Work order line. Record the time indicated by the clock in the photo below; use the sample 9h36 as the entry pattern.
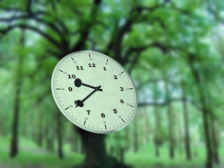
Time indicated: 9h39
